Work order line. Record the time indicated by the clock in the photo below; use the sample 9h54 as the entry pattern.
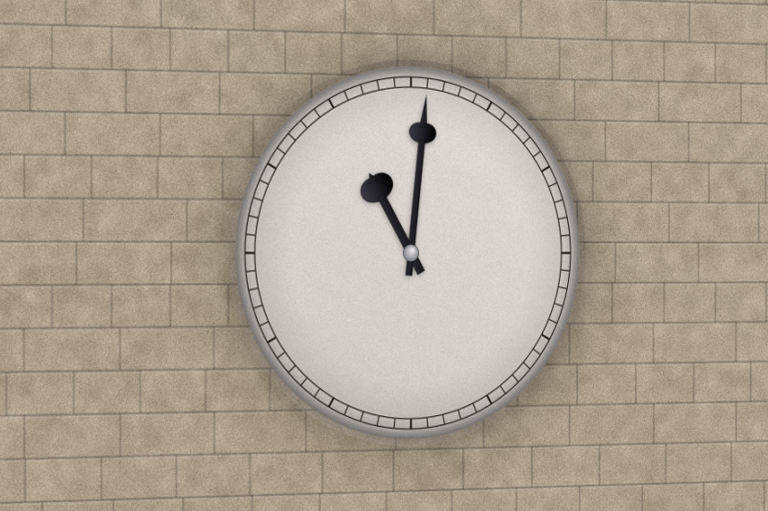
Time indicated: 11h01
